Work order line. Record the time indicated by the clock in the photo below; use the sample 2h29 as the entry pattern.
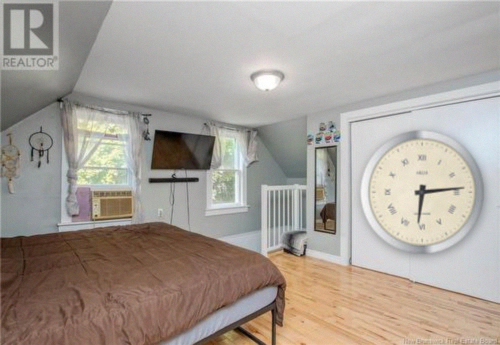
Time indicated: 6h14
